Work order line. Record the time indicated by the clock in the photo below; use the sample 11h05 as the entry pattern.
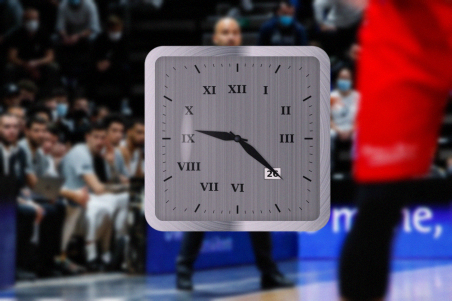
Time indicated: 9h22
